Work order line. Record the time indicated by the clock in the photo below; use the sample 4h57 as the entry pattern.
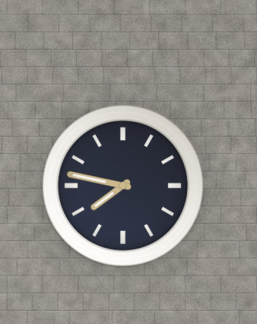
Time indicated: 7h47
